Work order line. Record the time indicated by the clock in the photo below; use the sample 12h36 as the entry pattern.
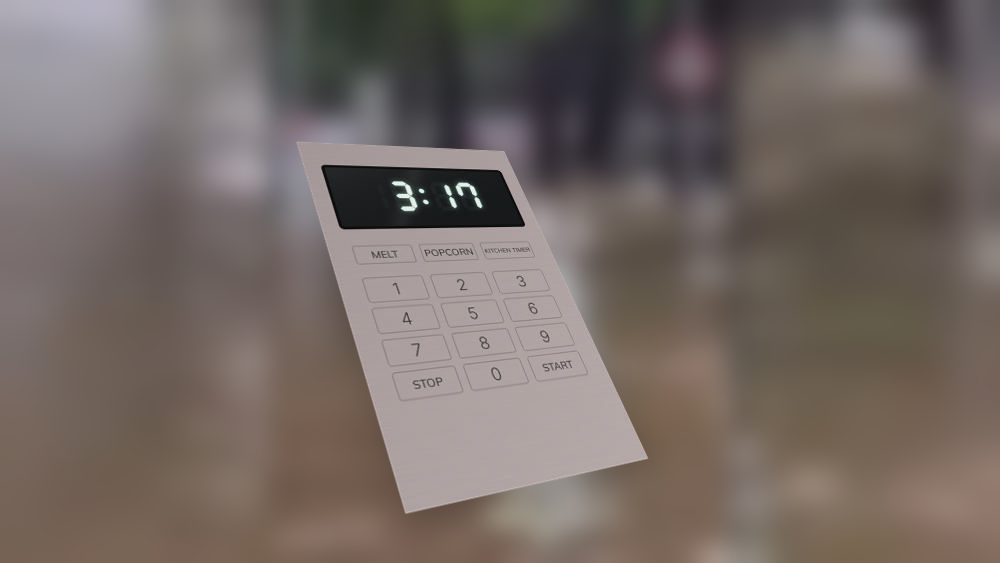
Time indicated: 3h17
